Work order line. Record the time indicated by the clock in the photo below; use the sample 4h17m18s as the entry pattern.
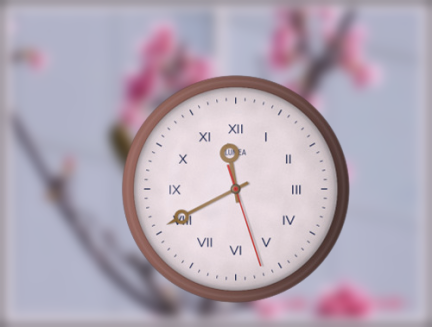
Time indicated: 11h40m27s
